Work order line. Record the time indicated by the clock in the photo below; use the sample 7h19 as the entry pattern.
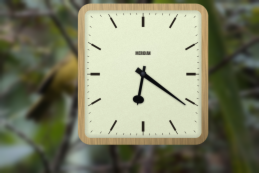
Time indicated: 6h21
